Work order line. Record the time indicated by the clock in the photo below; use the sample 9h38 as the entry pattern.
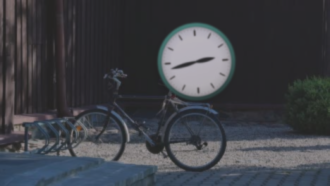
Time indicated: 2h43
